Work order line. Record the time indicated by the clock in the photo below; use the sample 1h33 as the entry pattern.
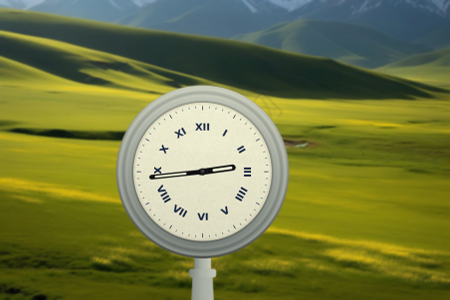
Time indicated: 2h44
